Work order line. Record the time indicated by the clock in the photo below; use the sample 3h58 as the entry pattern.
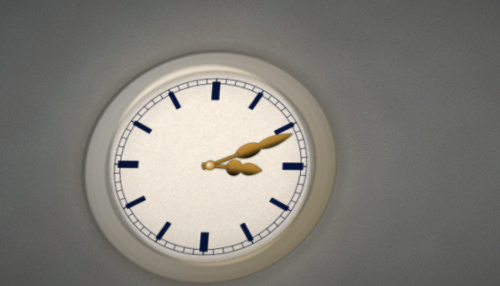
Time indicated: 3h11
